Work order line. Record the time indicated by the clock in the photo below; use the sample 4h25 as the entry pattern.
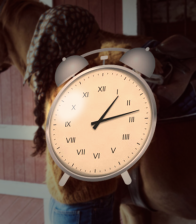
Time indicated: 1h13
